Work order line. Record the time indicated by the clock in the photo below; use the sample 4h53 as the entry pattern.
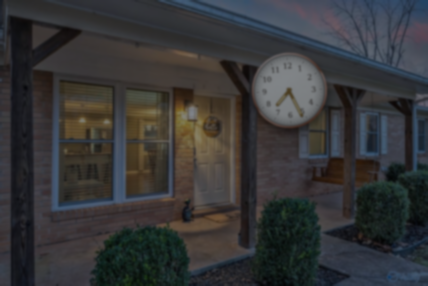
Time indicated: 7h26
